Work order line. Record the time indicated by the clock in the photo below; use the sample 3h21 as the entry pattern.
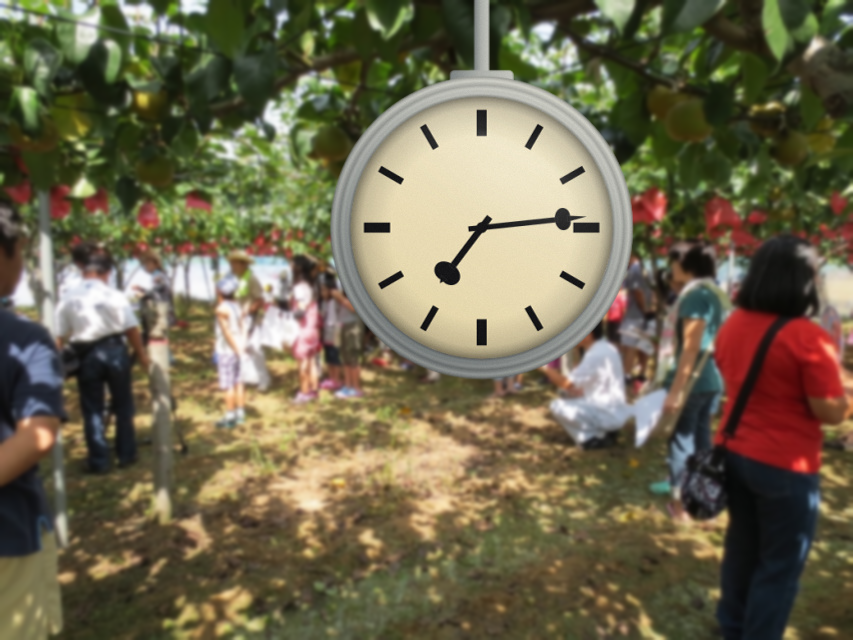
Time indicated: 7h14
